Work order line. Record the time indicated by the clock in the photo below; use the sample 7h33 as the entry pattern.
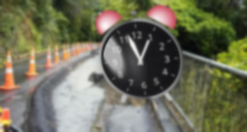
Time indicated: 12h57
